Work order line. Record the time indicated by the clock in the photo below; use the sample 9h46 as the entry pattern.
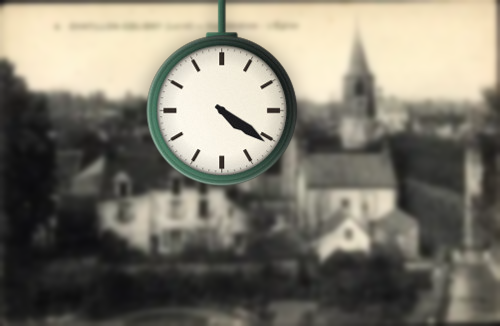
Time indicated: 4h21
